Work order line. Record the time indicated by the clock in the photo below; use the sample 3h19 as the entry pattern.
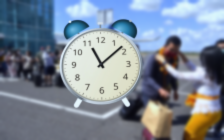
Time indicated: 11h08
